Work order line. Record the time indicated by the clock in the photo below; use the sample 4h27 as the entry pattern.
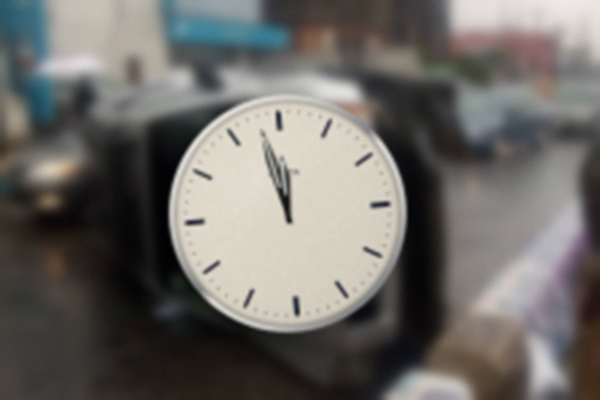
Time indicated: 11h58
